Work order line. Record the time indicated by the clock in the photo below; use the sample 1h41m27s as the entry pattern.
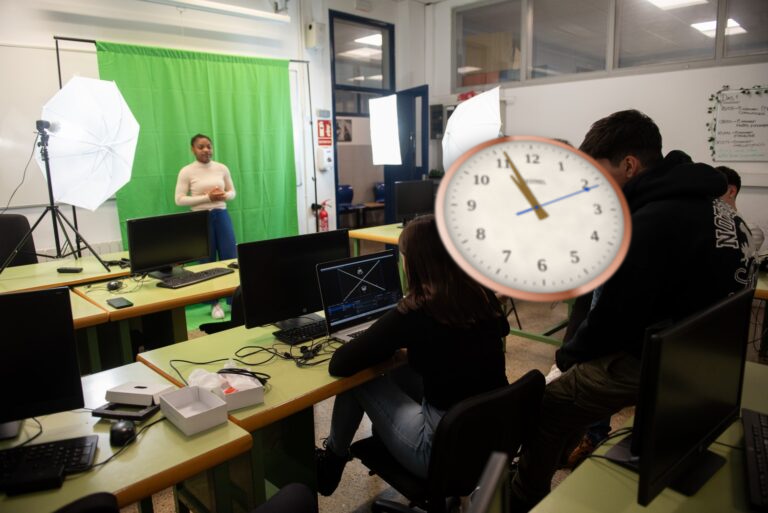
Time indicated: 10h56m11s
